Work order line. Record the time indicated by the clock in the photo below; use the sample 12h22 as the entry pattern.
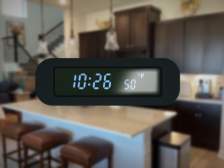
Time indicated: 10h26
